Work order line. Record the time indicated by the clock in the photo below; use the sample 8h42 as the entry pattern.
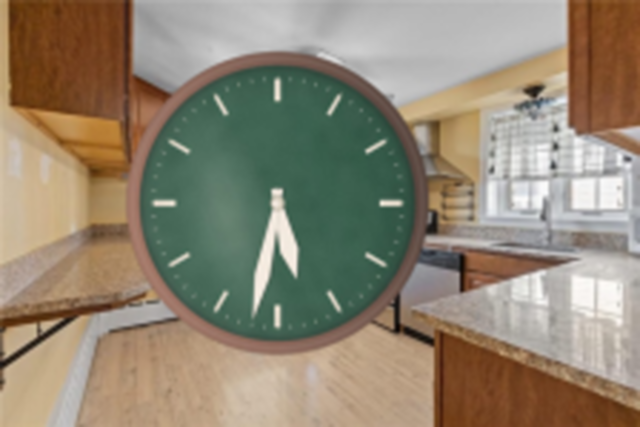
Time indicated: 5h32
